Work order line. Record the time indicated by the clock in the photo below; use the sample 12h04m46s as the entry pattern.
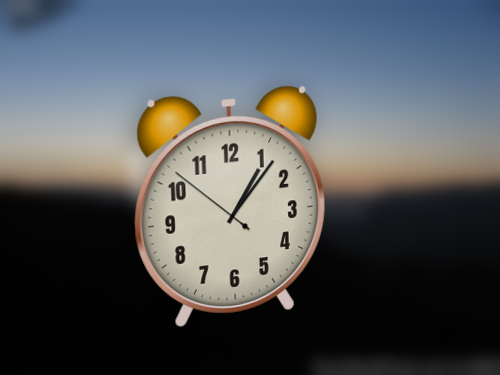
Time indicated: 1h06m52s
